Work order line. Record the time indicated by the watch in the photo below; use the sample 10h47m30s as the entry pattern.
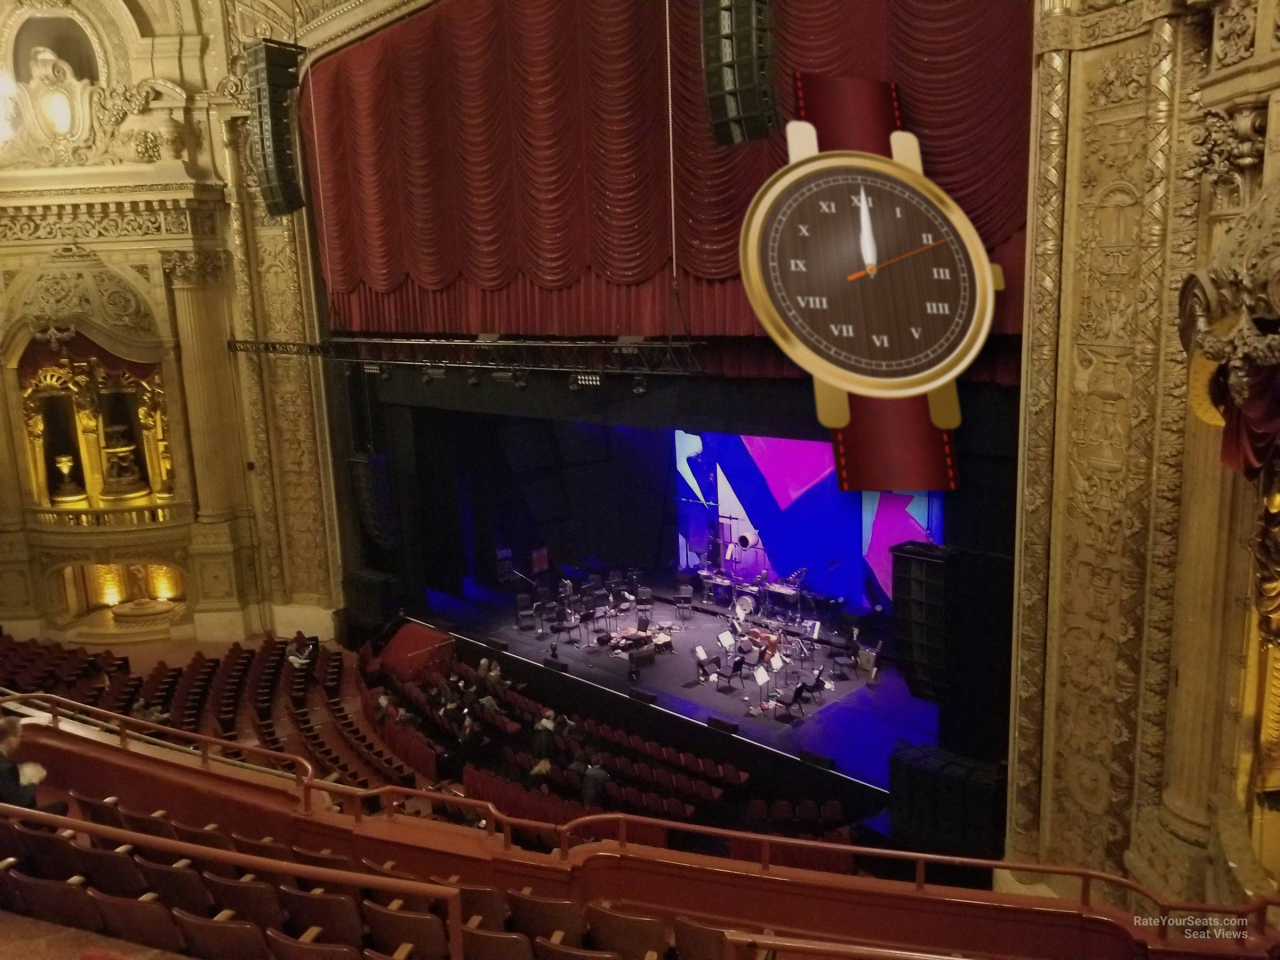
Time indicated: 12h00m11s
